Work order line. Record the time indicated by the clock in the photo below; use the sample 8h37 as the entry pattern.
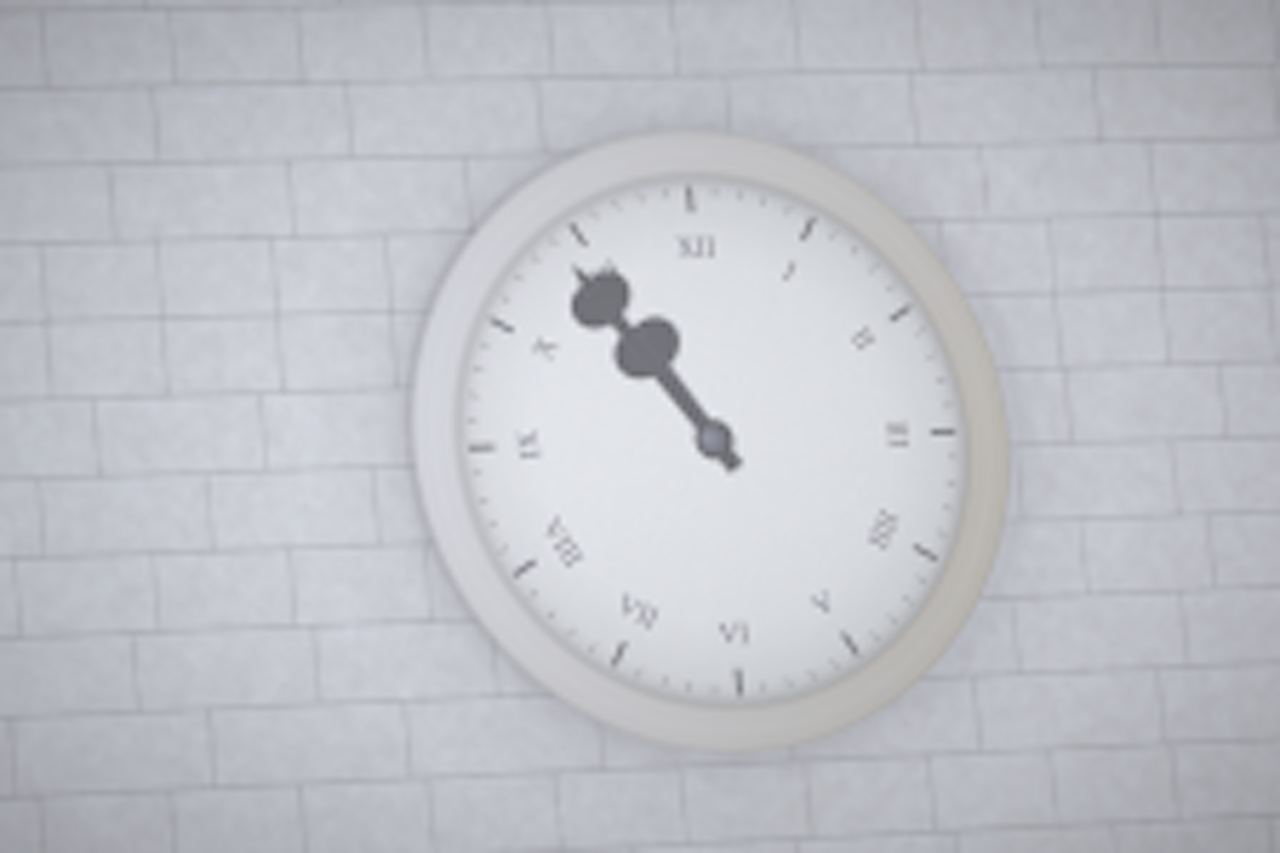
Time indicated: 10h54
